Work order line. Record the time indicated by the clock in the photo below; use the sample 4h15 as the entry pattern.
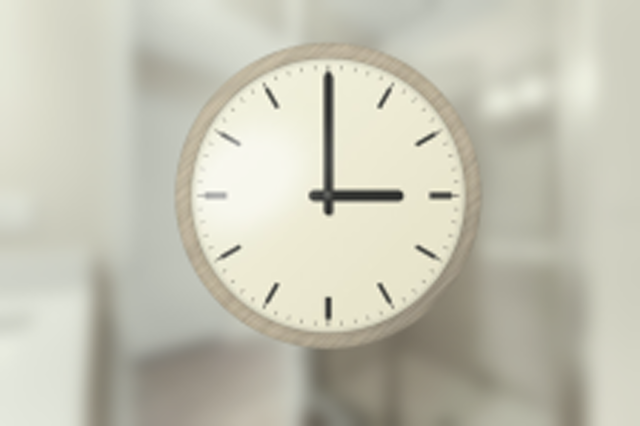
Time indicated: 3h00
